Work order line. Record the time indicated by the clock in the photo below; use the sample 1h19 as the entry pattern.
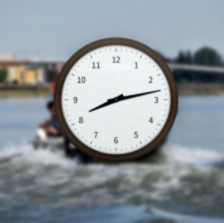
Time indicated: 8h13
